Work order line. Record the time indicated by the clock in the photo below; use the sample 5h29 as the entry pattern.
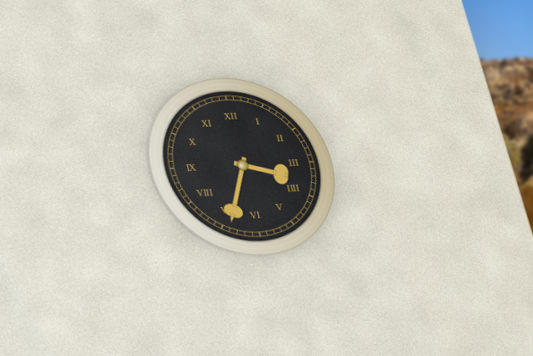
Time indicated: 3h34
